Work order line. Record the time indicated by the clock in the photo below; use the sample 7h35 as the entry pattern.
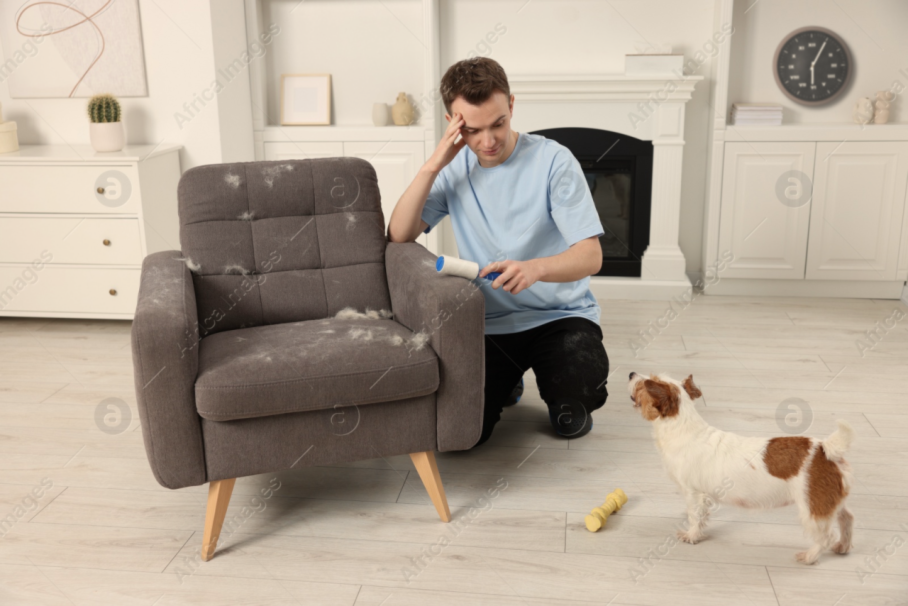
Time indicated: 6h05
